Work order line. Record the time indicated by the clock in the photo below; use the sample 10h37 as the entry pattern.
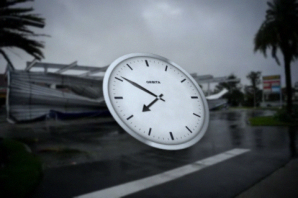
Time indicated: 7h51
